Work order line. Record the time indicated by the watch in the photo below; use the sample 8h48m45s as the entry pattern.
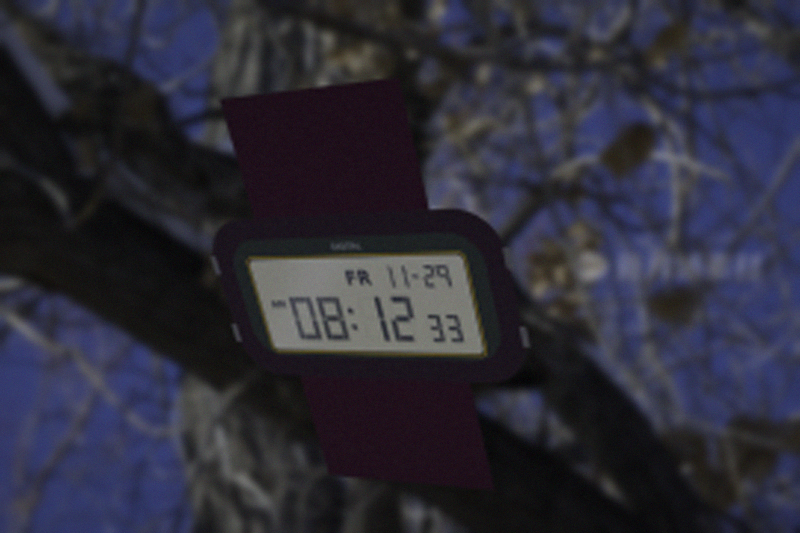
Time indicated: 8h12m33s
